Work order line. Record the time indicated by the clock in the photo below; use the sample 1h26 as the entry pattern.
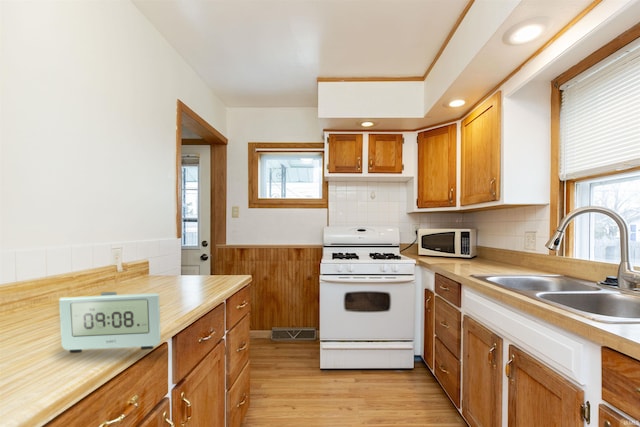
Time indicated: 9h08
